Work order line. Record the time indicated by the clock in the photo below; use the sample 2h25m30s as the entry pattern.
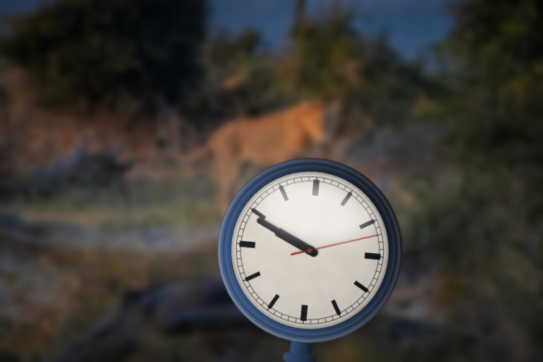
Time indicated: 9h49m12s
